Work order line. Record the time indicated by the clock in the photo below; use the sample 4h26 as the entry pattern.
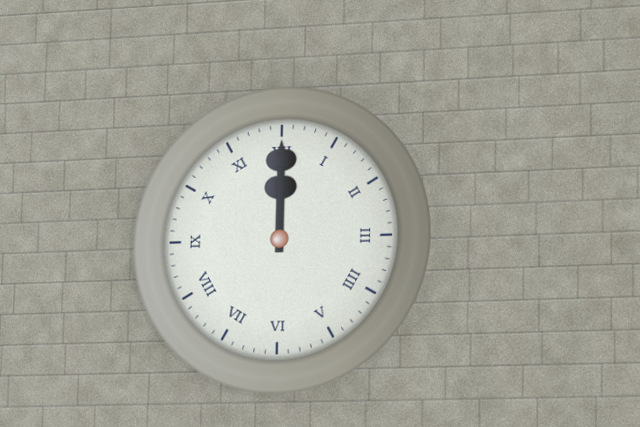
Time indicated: 12h00
